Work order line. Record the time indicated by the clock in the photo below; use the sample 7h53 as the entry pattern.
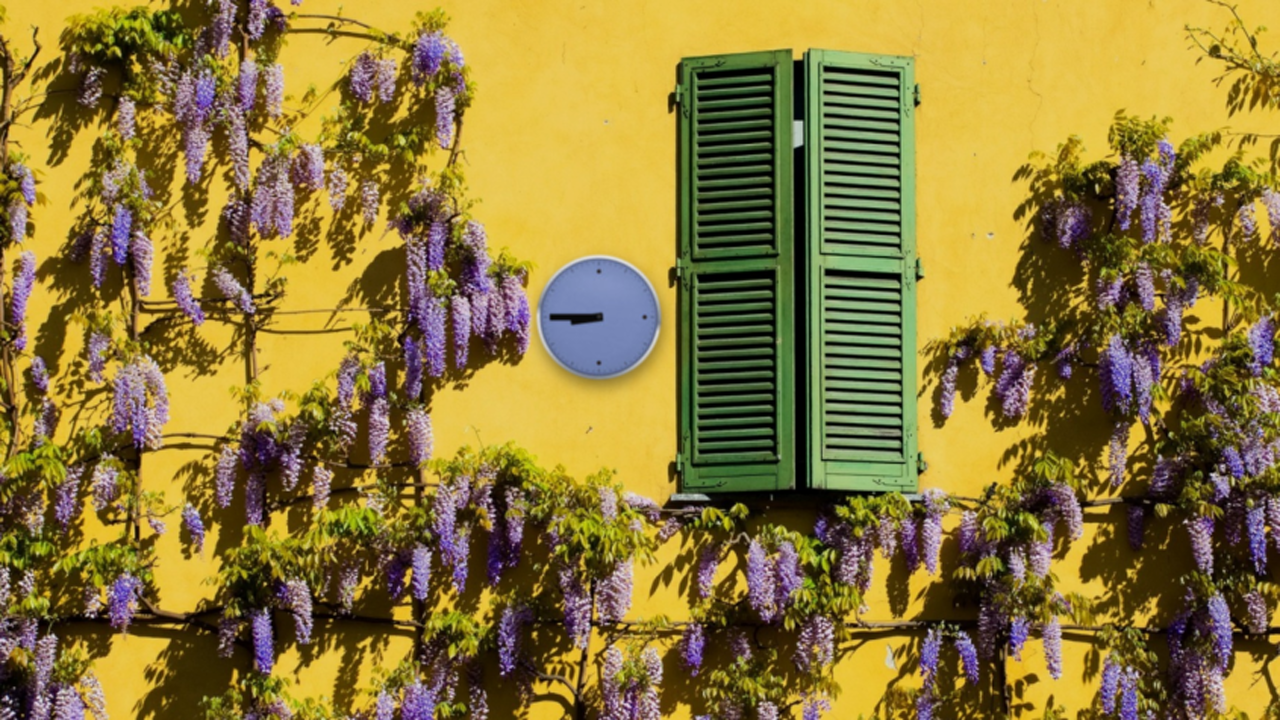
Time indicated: 8h45
